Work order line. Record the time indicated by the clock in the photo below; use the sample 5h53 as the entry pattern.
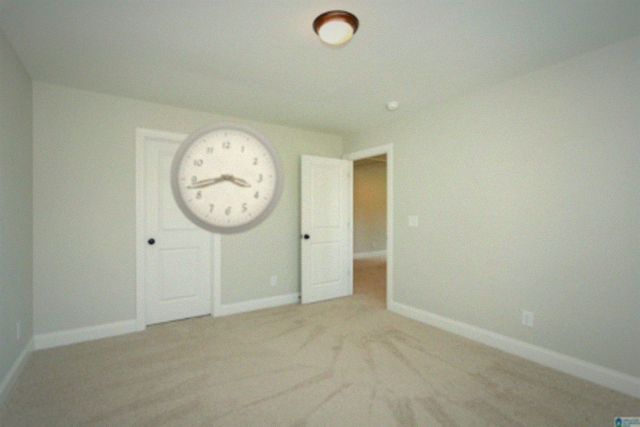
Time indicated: 3h43
